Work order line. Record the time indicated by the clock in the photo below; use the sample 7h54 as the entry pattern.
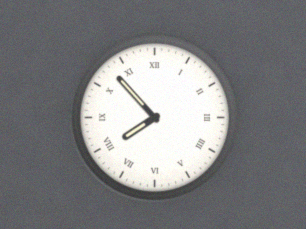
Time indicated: 7h53
